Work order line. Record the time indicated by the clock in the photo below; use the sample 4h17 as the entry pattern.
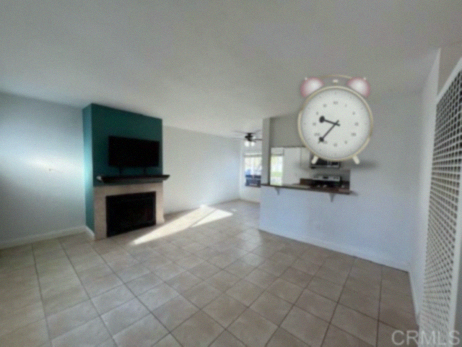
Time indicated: 9h37
